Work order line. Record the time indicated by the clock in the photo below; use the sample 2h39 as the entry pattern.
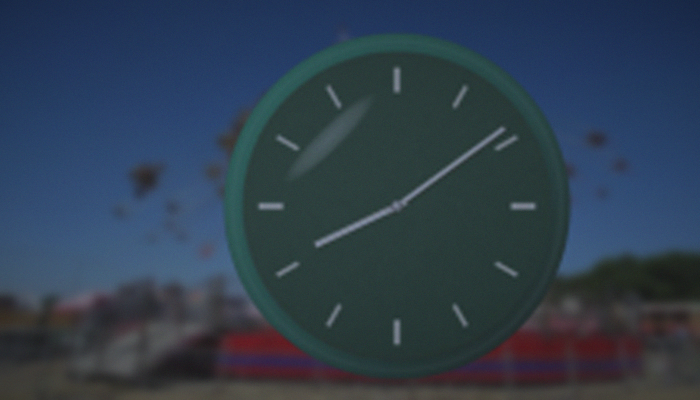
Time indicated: 8h09
